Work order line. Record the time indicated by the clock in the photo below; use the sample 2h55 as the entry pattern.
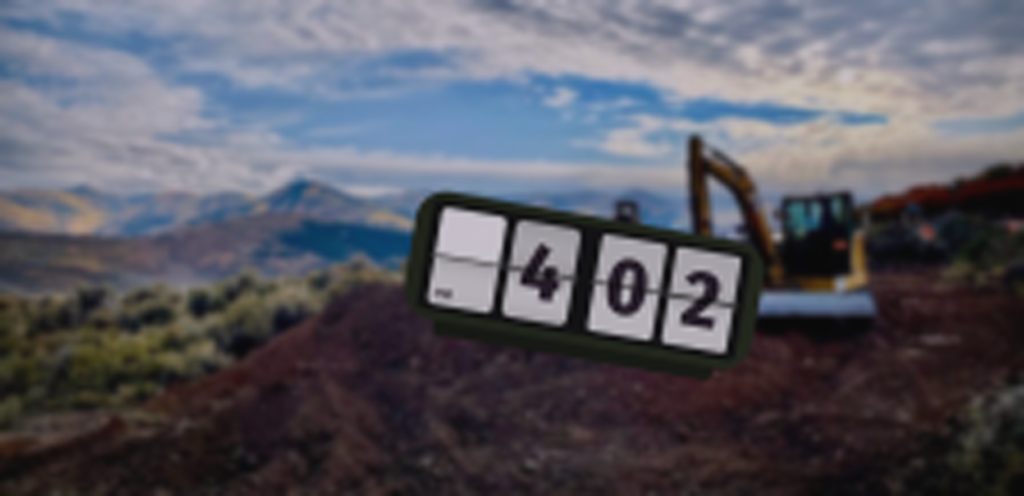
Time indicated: 4h02
